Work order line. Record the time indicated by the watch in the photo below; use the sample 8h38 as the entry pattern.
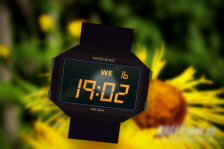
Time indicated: 19h02
